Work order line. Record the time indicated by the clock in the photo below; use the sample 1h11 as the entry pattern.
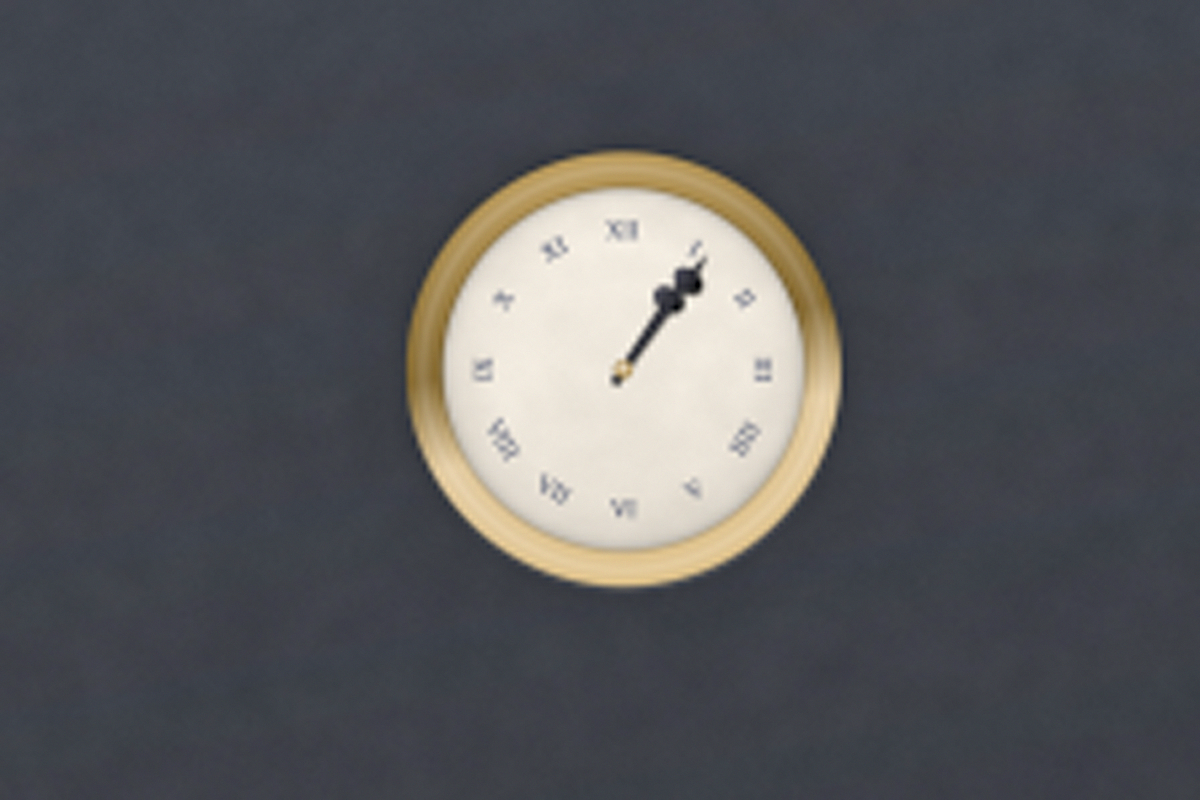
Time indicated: 1h06
